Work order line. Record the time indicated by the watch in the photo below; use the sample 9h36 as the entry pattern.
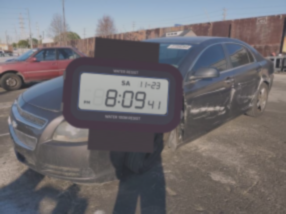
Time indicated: 8h09
